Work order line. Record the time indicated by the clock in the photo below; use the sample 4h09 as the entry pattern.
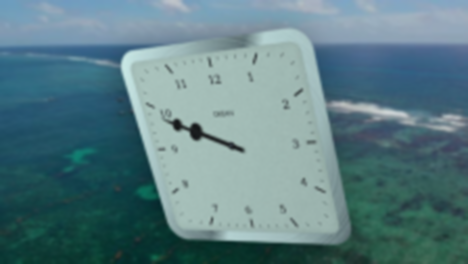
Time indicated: 9h49
